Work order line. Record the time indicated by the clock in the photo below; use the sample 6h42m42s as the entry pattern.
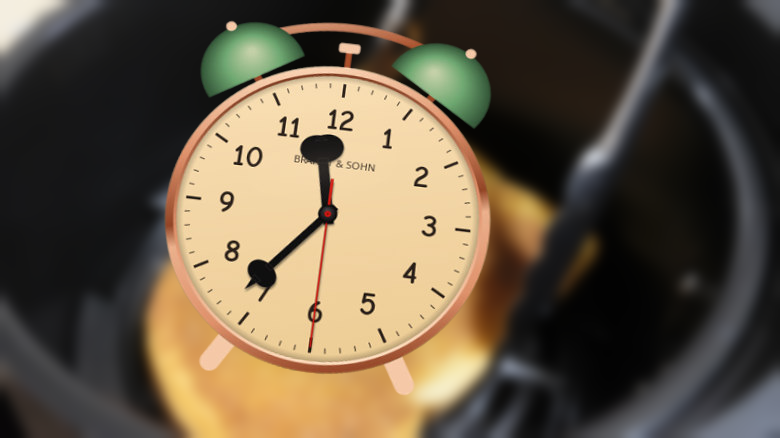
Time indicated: 11h36m30s
